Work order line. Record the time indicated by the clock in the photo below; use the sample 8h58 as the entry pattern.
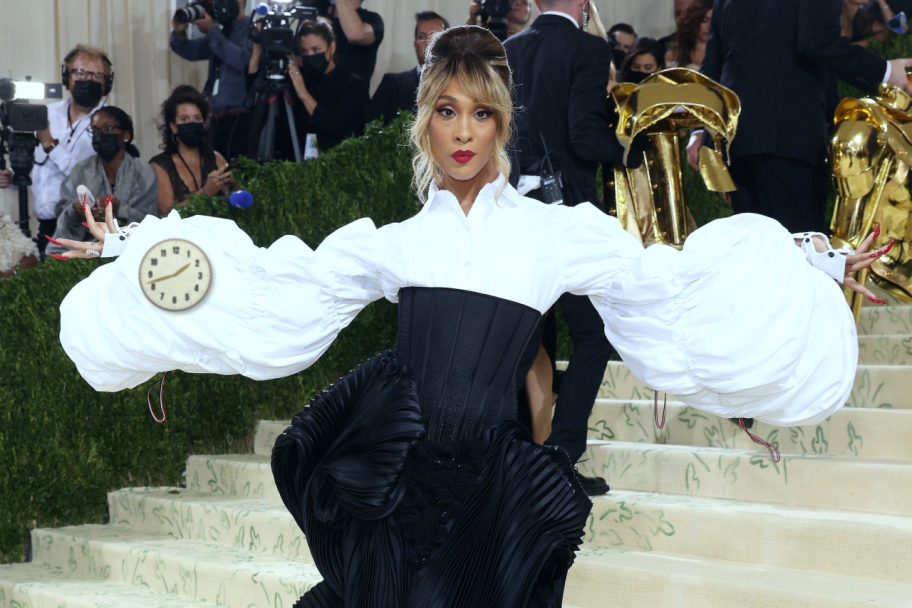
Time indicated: 1h42
